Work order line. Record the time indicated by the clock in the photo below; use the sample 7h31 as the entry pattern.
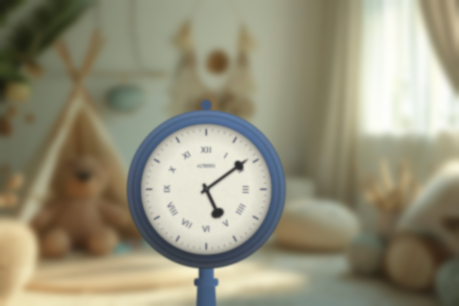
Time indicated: 5h09
